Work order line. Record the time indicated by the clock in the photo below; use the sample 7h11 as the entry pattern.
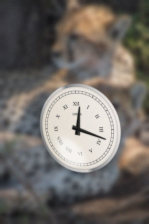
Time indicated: 12h18
